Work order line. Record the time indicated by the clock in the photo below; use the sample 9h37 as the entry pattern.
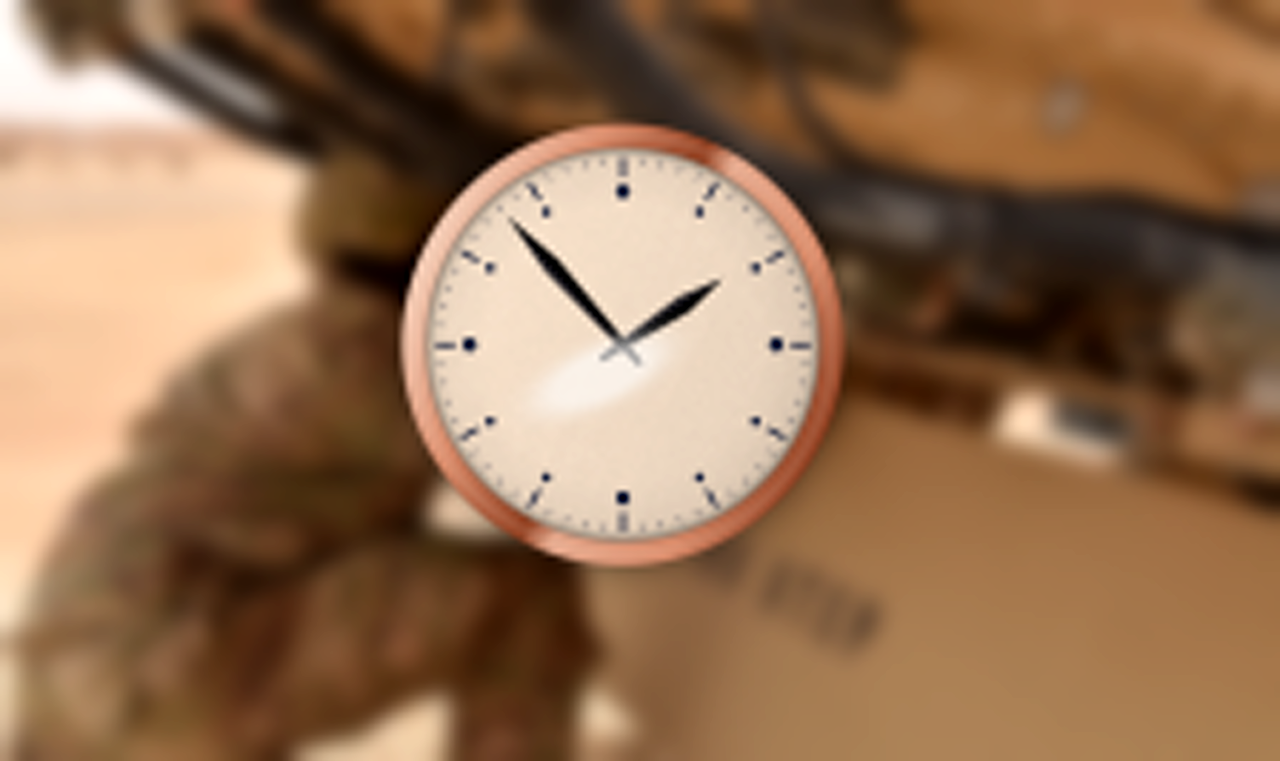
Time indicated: 1h53
